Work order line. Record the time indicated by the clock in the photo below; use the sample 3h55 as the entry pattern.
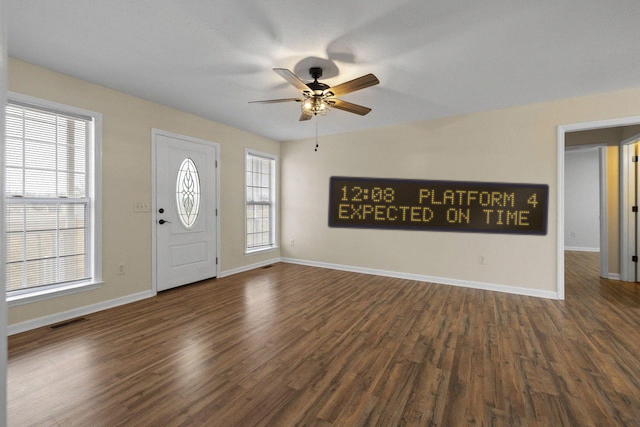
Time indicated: 12h08
